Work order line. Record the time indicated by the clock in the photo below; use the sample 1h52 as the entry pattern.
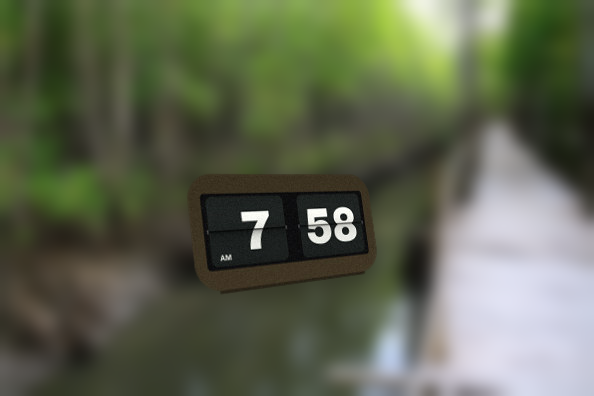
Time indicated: 7h58
